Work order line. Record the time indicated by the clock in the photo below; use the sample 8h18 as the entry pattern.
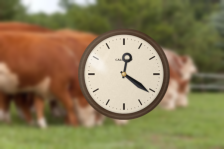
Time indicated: 12h21
